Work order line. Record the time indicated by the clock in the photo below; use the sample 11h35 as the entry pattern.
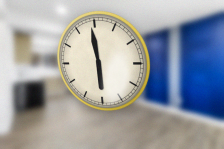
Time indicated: 5h59
